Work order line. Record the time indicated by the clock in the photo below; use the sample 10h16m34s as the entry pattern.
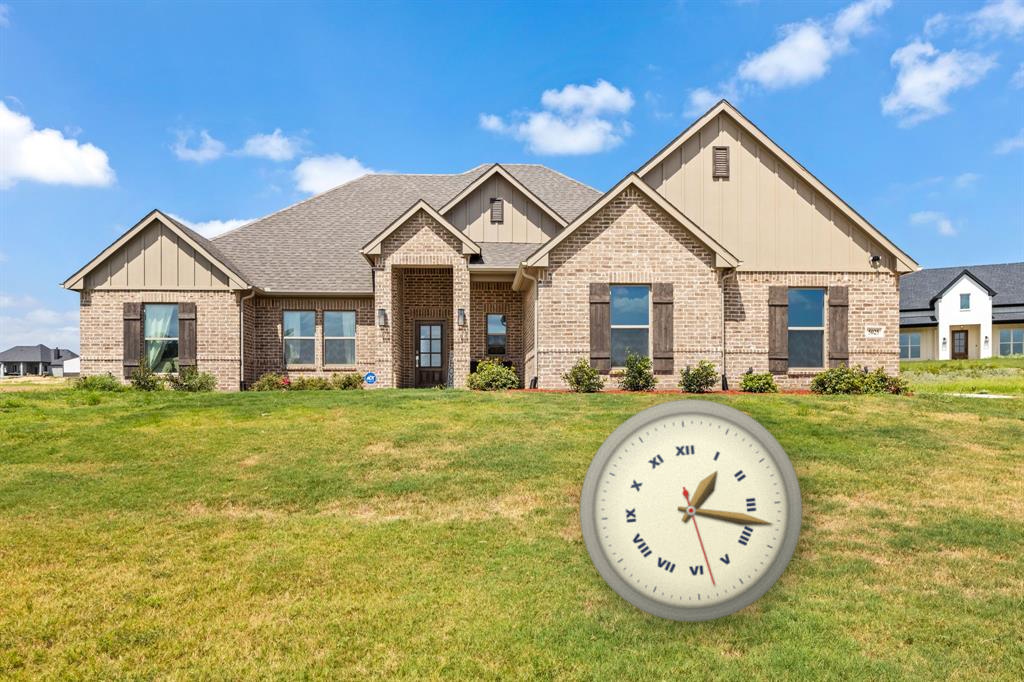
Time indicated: 1h17m28s
